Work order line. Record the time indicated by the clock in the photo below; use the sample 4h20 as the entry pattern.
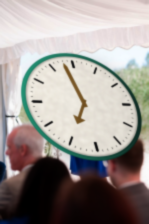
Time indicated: 6h58
